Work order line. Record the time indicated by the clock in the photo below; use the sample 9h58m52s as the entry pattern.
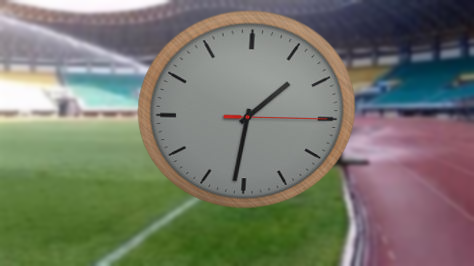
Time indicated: 1h31m15s
